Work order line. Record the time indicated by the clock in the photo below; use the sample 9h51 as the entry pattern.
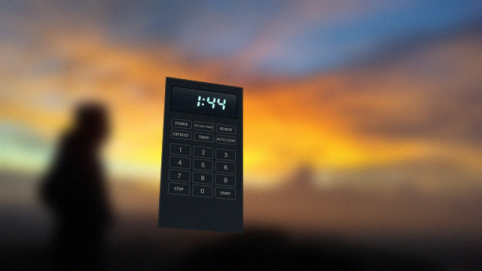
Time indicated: 1h44
